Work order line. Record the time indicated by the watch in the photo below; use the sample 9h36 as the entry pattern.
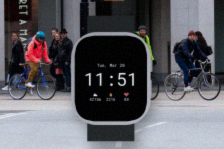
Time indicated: 11h51
